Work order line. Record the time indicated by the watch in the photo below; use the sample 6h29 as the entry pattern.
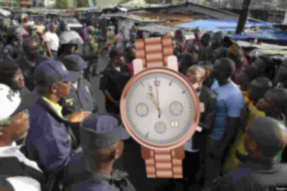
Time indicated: 10h57
